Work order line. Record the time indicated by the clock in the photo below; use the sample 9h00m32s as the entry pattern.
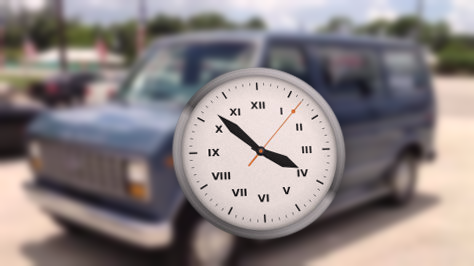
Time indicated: 3h52m07s
